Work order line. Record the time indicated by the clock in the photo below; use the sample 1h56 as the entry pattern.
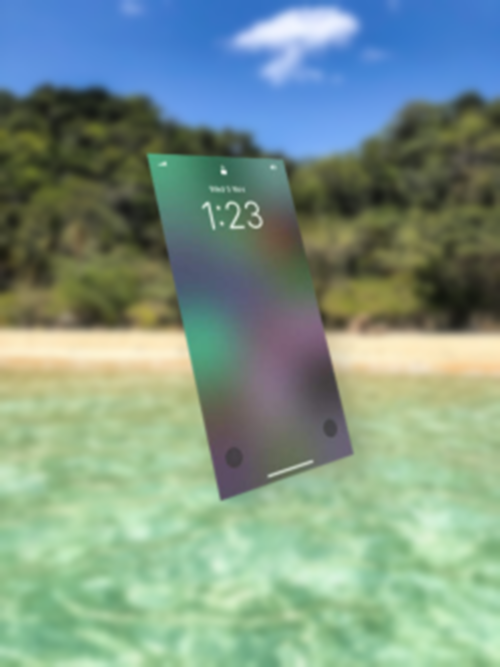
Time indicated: 1h23
